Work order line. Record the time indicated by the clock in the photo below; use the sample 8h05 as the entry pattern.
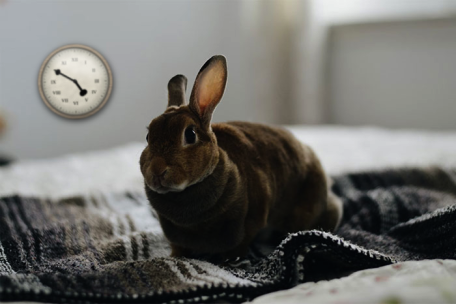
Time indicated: 4h50
